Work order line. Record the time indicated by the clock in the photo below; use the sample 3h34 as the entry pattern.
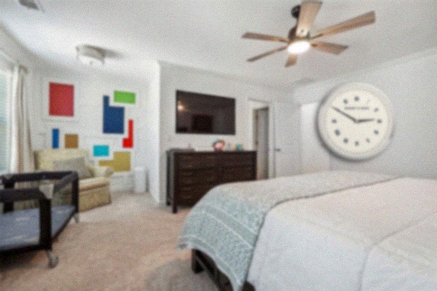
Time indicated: 2h50
